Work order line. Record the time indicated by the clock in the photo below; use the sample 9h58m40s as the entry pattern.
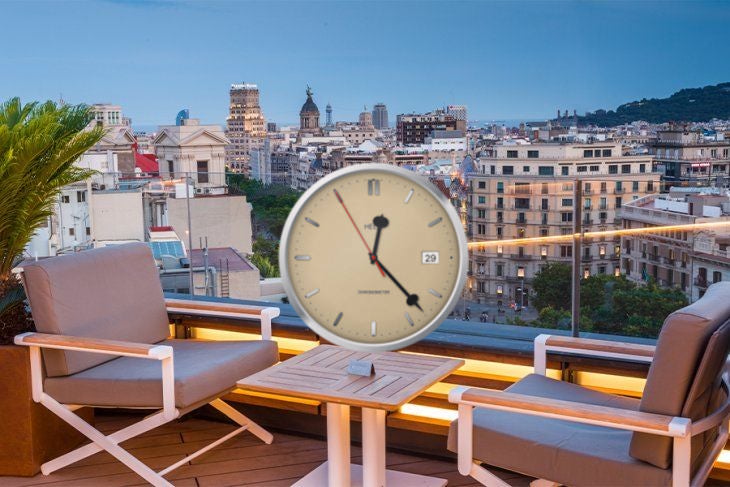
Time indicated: 12h22m55s
